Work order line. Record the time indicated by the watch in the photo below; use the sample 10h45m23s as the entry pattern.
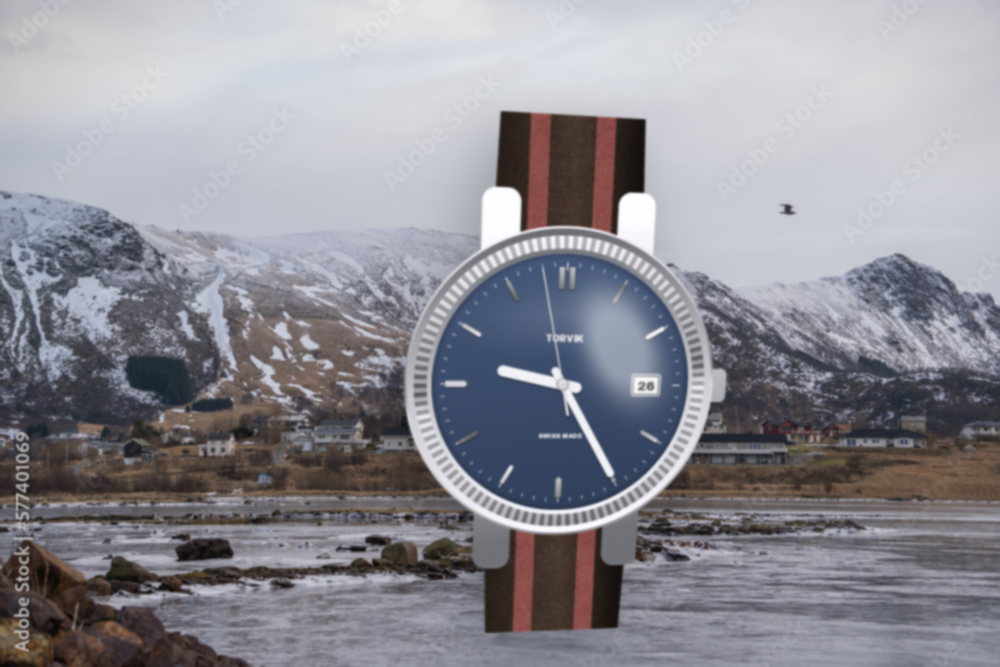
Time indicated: 9h24m58s
